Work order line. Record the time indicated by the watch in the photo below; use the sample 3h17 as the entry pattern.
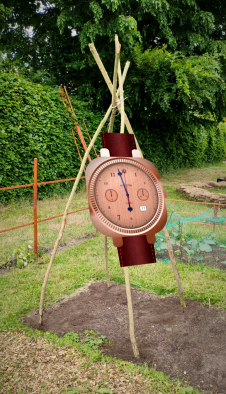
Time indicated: 5h58
